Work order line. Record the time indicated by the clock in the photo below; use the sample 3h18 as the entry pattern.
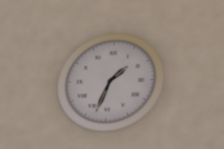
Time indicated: 1h33
